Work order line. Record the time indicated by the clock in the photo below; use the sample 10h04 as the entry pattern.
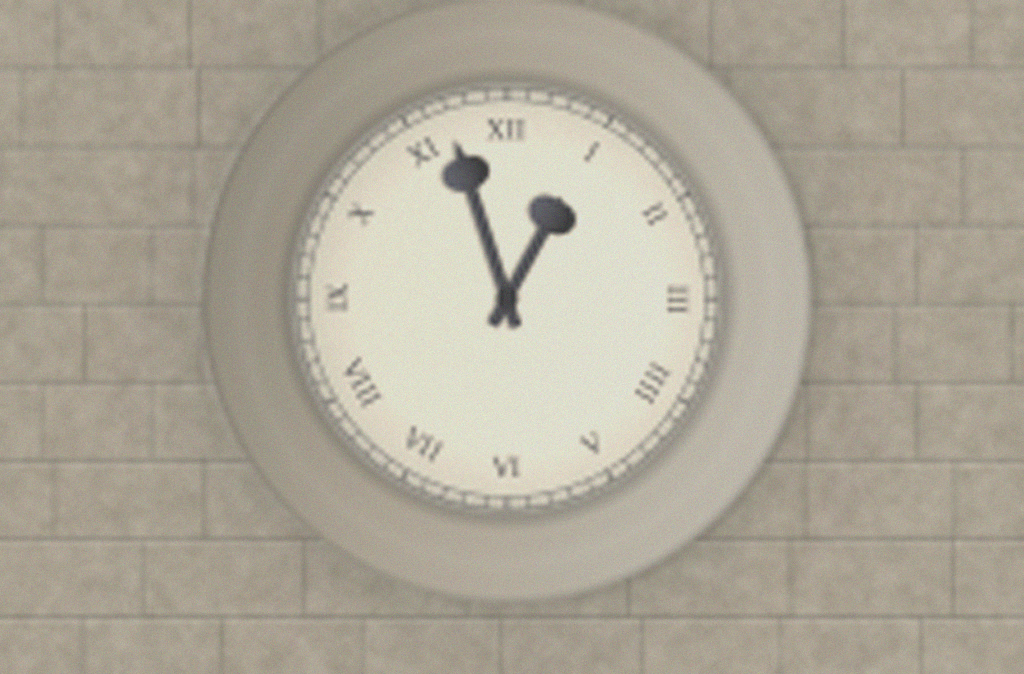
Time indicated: 12h57
